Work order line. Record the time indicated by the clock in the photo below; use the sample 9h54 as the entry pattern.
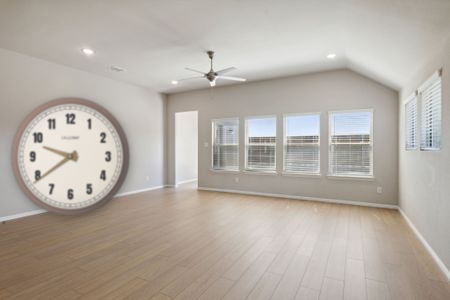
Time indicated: 9h39
